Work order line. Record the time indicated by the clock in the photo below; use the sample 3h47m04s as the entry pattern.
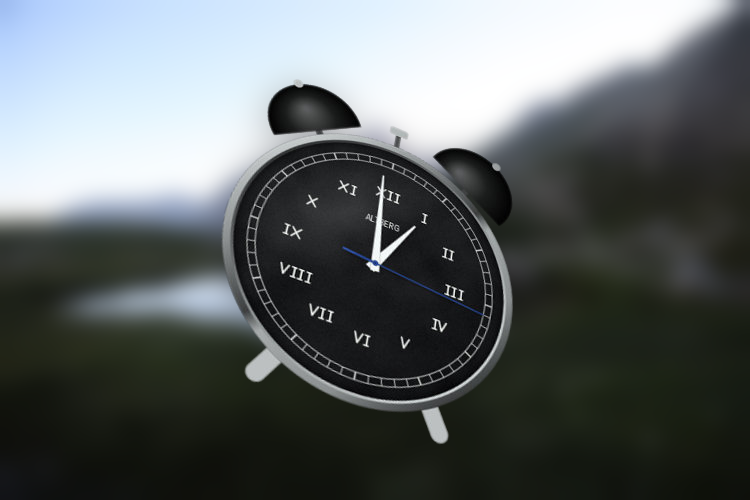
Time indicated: 12h59m16s
